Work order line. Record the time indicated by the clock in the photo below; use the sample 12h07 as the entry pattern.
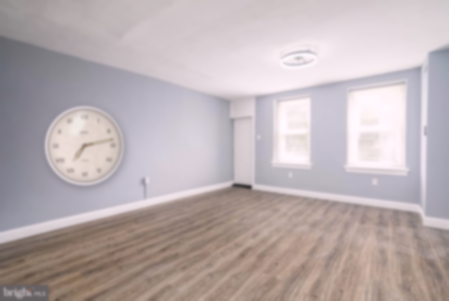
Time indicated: 7h13
